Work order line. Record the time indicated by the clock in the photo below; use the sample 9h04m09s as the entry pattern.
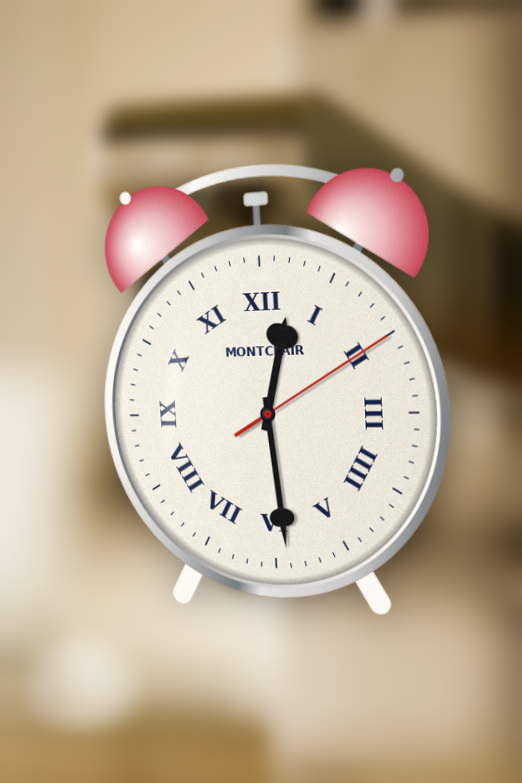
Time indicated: 12h29m10s
